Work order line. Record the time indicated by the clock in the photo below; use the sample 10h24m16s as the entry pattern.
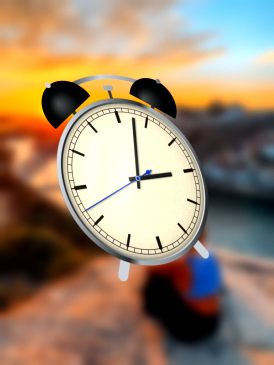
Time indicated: 3h02m42s
